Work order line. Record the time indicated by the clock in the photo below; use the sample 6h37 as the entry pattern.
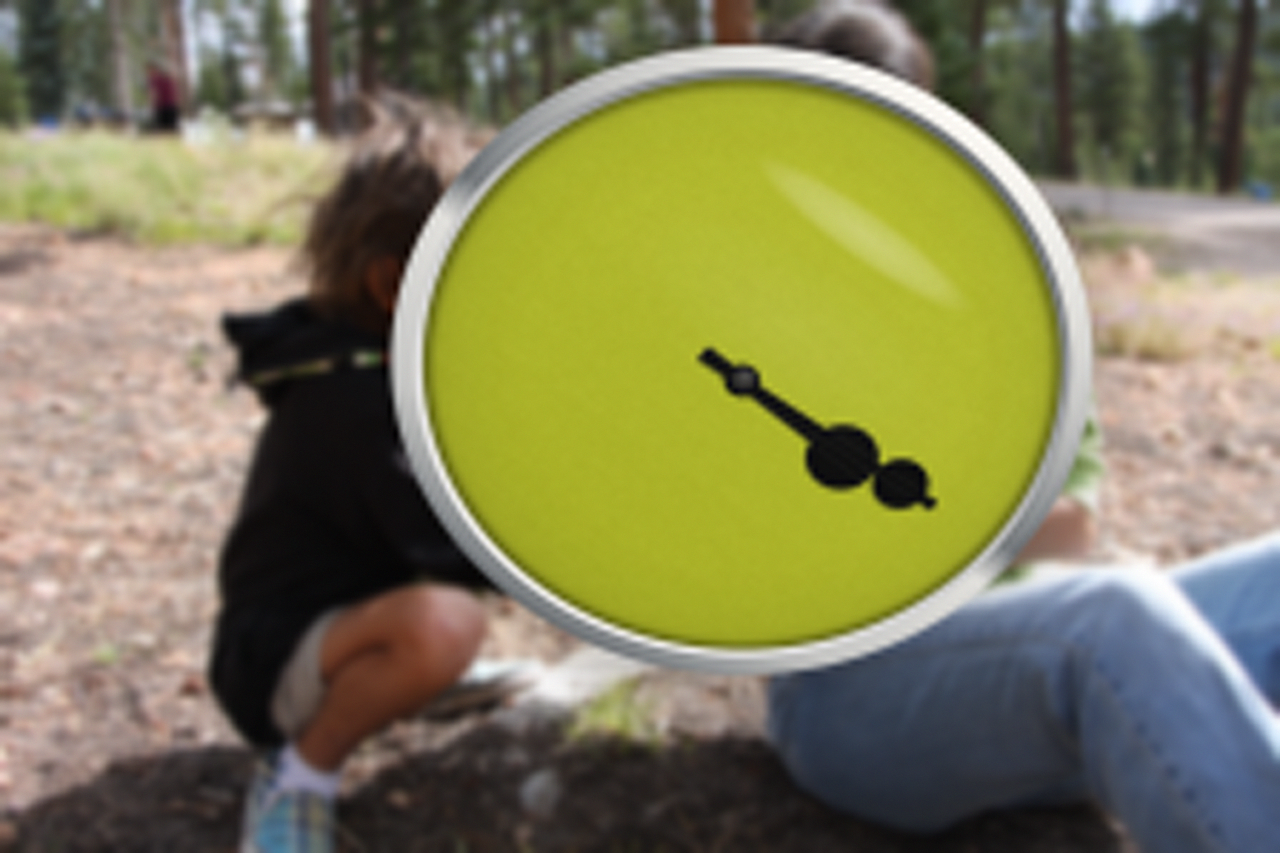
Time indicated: 4h21
